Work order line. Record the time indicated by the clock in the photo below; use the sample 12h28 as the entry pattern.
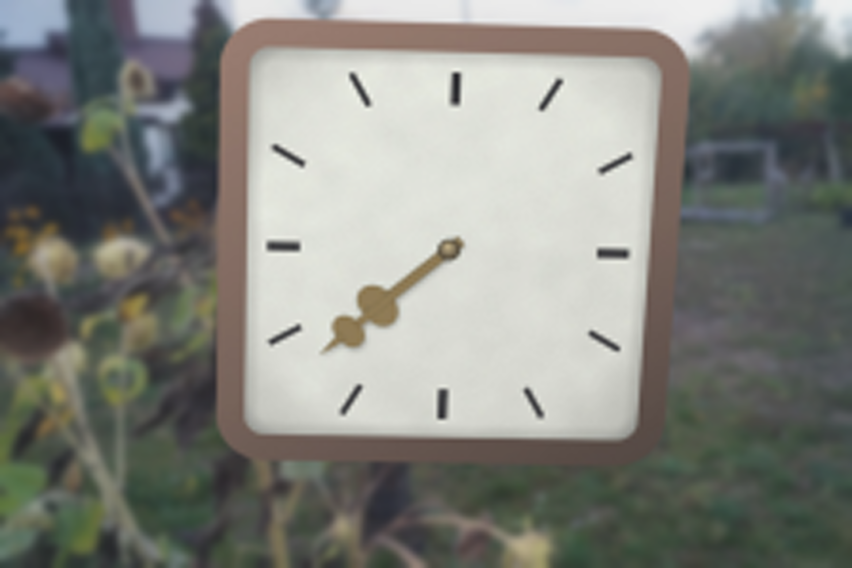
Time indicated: 7h38
